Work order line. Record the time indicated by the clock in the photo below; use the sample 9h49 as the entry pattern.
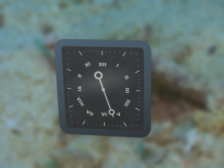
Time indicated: 11h27
